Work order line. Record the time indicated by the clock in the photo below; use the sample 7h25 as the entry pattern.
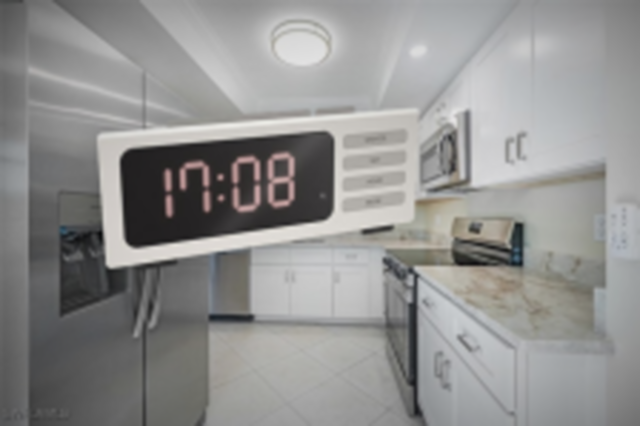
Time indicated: 17h08
